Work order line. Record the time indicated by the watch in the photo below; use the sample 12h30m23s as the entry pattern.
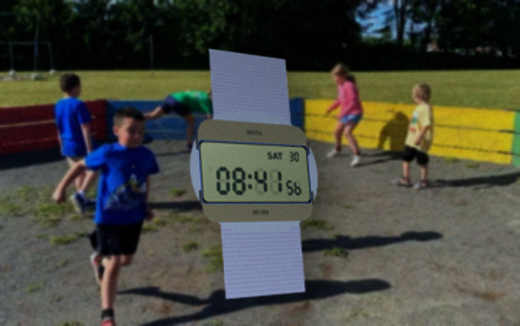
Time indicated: 8h41m56s
